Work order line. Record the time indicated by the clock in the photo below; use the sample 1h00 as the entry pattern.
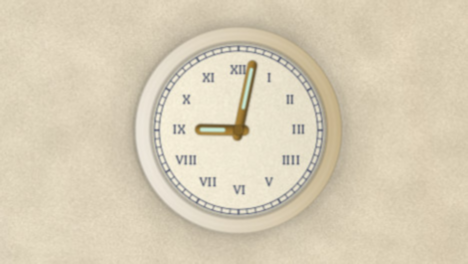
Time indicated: 9h02
